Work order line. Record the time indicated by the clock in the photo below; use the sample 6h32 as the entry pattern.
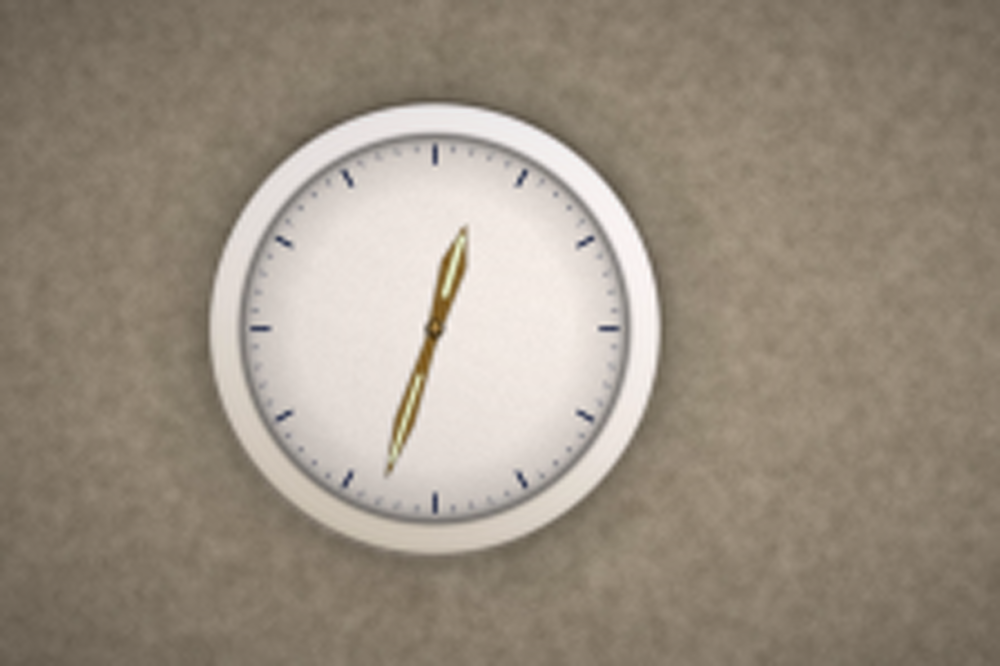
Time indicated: 12h33
